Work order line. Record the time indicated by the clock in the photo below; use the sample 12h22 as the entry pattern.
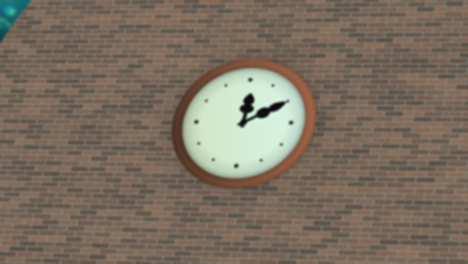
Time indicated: 12h10
